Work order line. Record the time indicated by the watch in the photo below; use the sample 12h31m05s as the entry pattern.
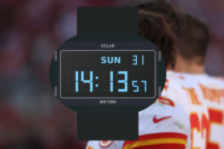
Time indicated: 14h13m57s
